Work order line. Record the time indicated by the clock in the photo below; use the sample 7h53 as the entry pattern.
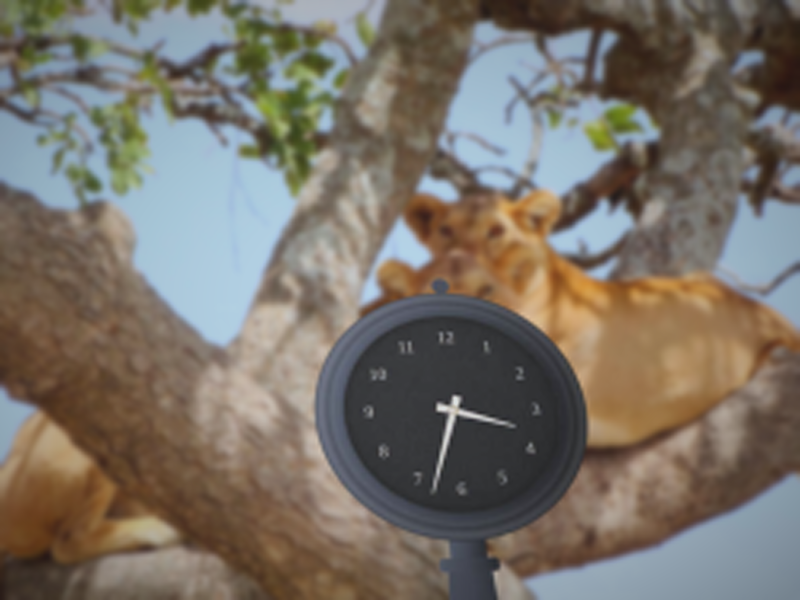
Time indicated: 3h33
